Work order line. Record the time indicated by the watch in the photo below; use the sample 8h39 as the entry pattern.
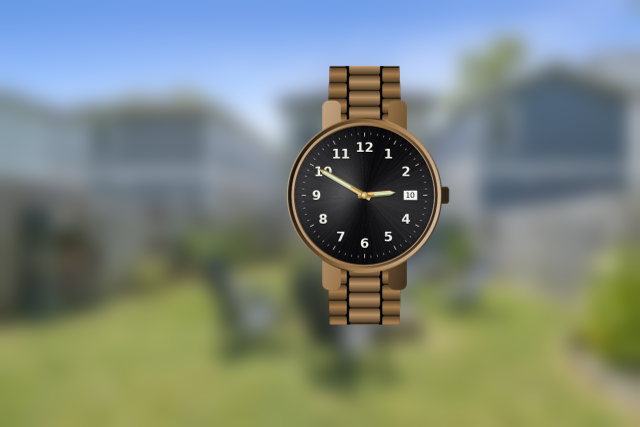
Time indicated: 2h50
